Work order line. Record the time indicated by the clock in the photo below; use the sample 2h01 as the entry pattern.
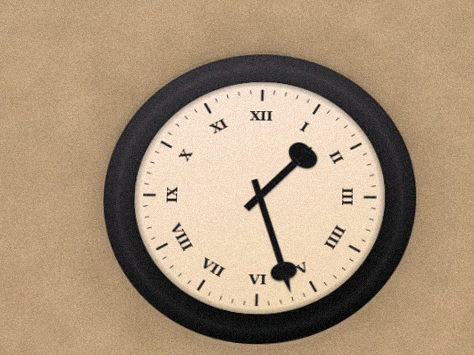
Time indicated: 1h27
